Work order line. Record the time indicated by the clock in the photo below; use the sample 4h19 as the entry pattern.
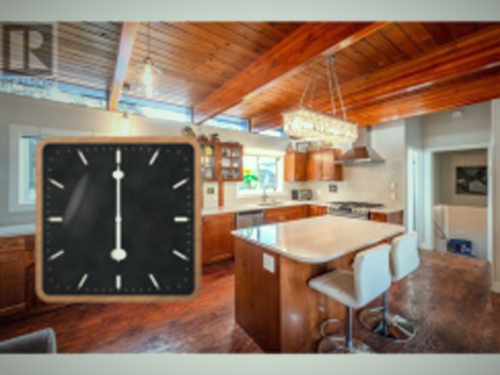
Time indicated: 6h00
